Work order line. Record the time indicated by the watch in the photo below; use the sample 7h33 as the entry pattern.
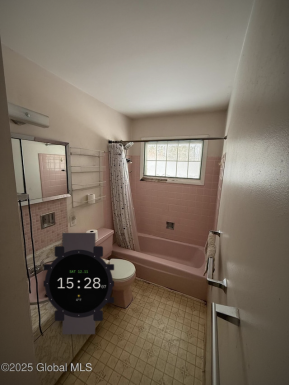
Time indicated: 15h28
